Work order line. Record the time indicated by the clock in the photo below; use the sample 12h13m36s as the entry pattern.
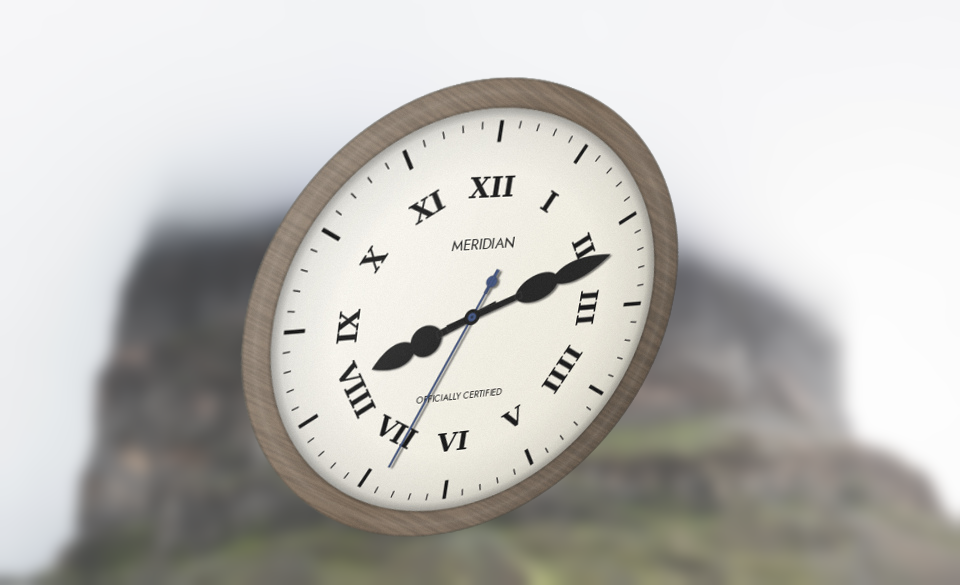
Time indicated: 8h11m34s
